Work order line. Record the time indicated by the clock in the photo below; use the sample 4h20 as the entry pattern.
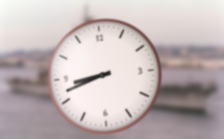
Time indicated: 8h42
